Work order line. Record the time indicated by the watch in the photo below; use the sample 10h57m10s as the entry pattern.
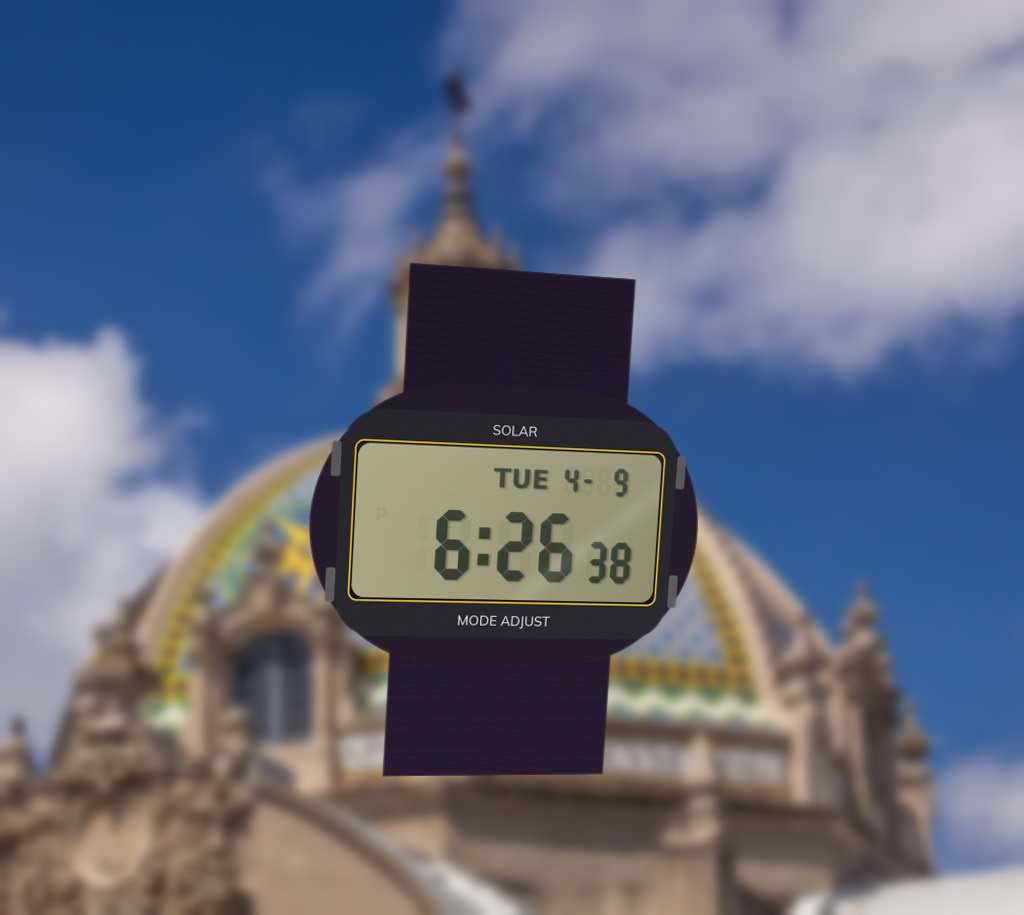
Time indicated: 6h26m38s
